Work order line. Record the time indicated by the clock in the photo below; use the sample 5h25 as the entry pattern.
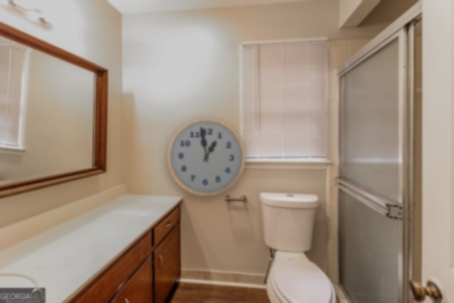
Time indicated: 12h58
